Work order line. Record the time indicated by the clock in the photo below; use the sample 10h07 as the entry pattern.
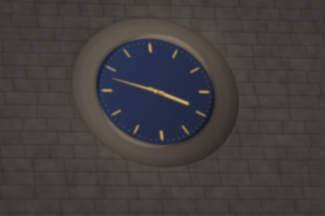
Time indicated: 3h48
